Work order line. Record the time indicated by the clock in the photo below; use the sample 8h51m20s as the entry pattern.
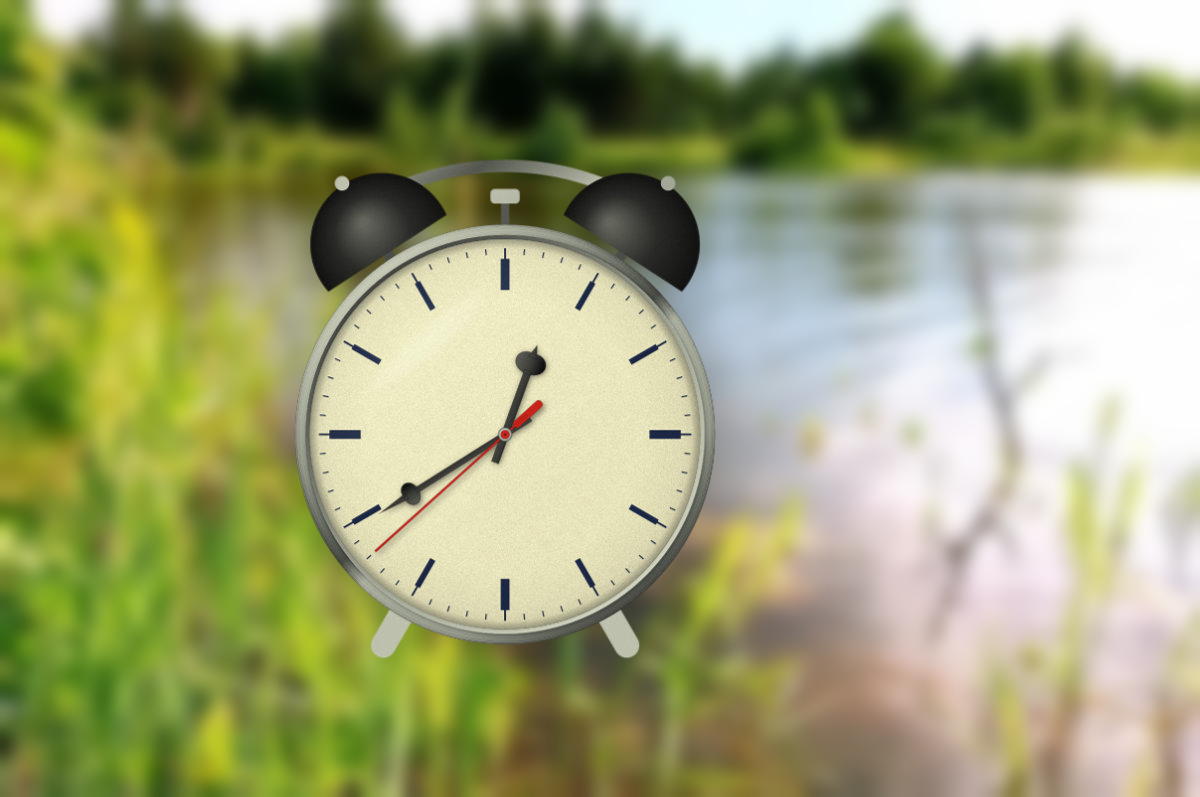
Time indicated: 12h39m38s
